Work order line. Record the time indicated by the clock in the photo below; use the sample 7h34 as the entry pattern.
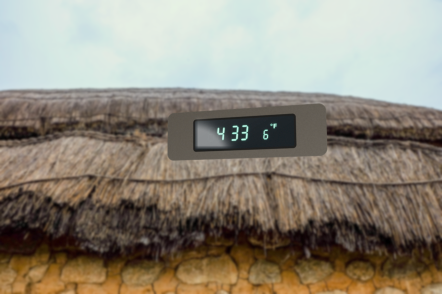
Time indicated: 4h33
